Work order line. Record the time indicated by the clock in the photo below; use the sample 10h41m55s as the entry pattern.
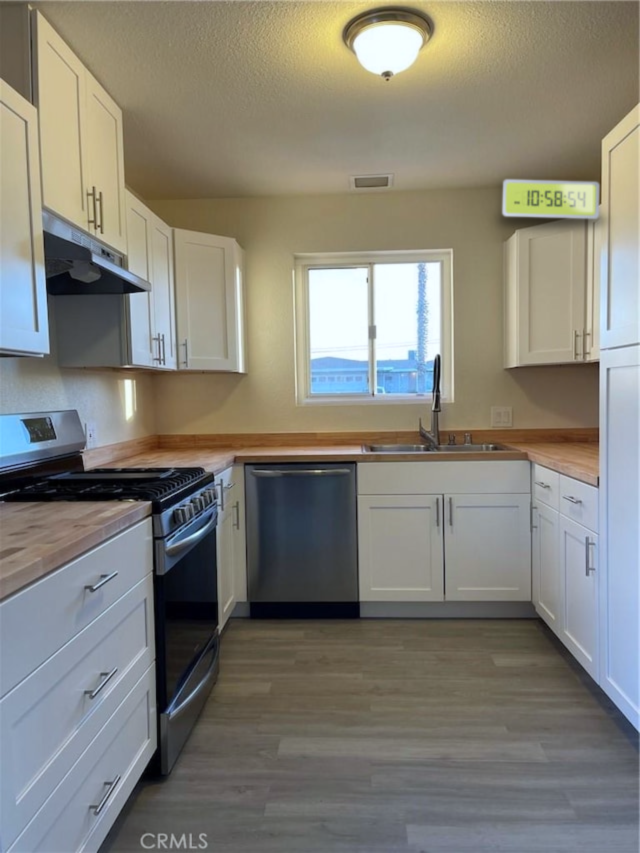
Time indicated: 10h58m54s
